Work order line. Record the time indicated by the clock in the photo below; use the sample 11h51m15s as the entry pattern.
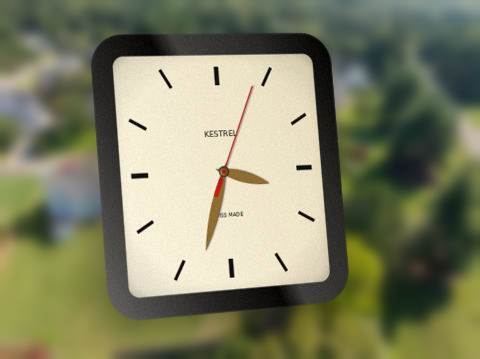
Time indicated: 3h33m04s
